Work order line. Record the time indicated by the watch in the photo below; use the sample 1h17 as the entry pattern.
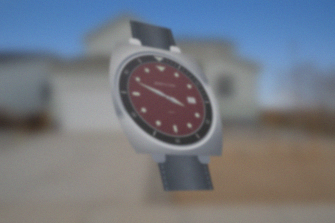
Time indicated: 3h49
